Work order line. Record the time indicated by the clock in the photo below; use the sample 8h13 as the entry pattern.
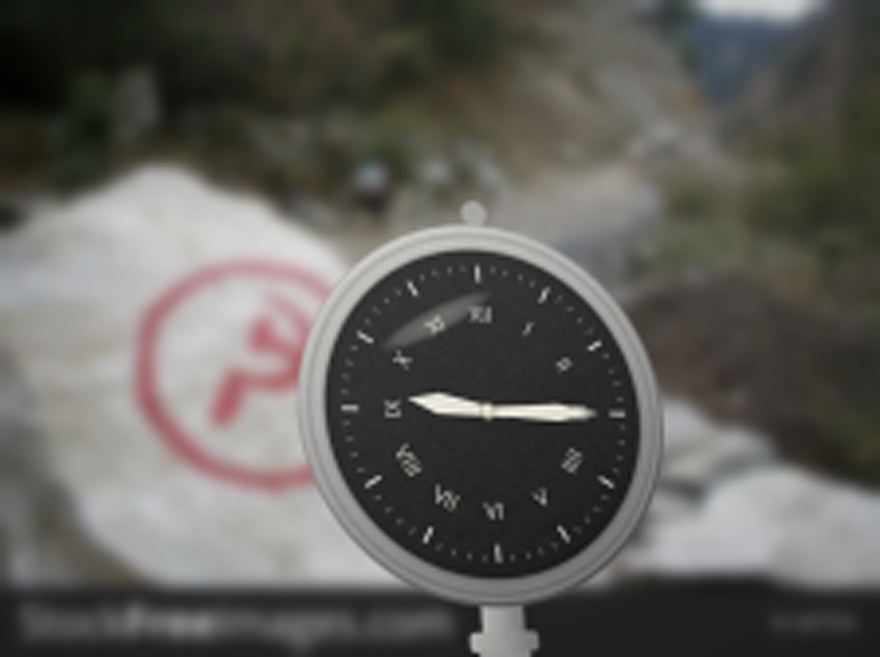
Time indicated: 9h15
